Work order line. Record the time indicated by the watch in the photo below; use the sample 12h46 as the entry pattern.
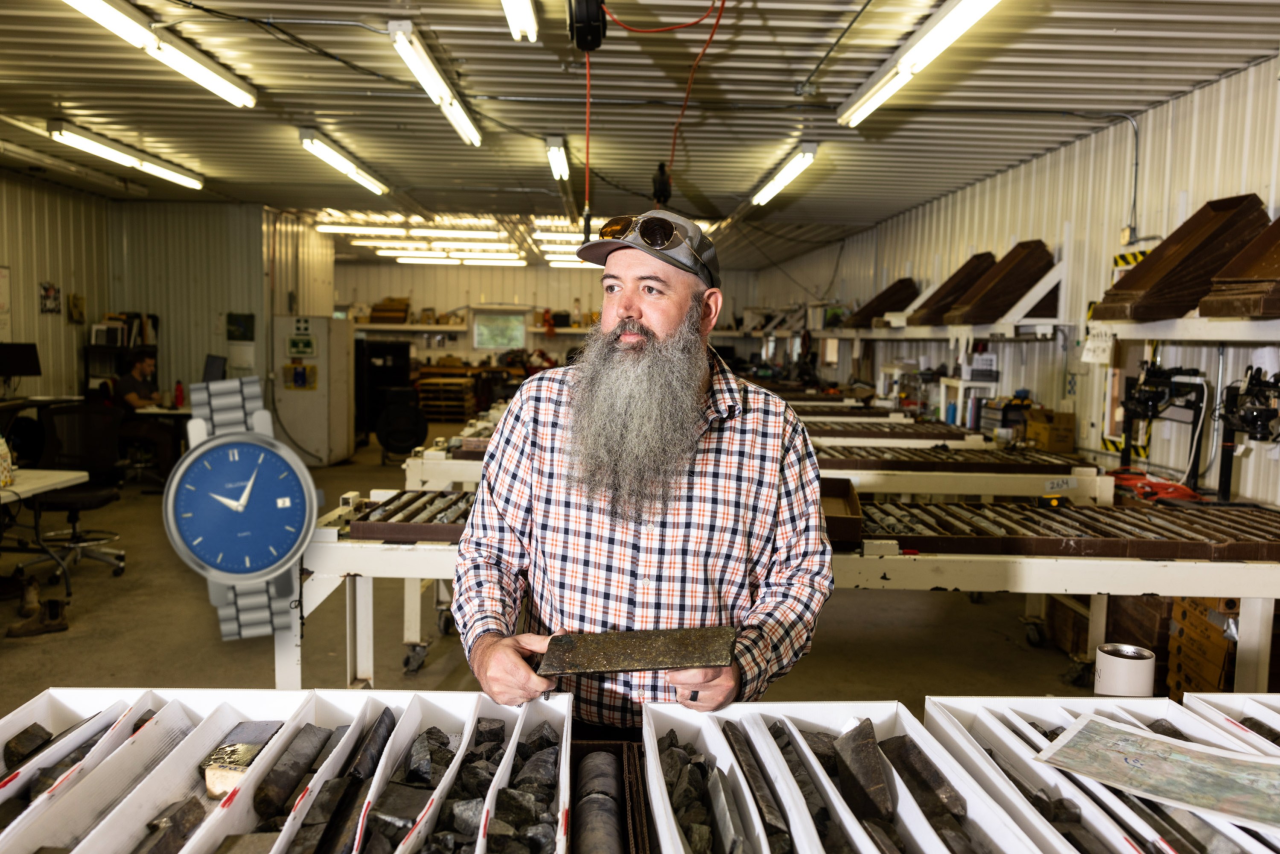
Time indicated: 10h05
